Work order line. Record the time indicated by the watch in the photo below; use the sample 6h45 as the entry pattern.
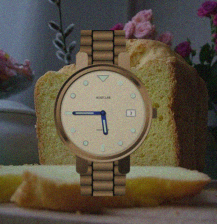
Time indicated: 5h45
